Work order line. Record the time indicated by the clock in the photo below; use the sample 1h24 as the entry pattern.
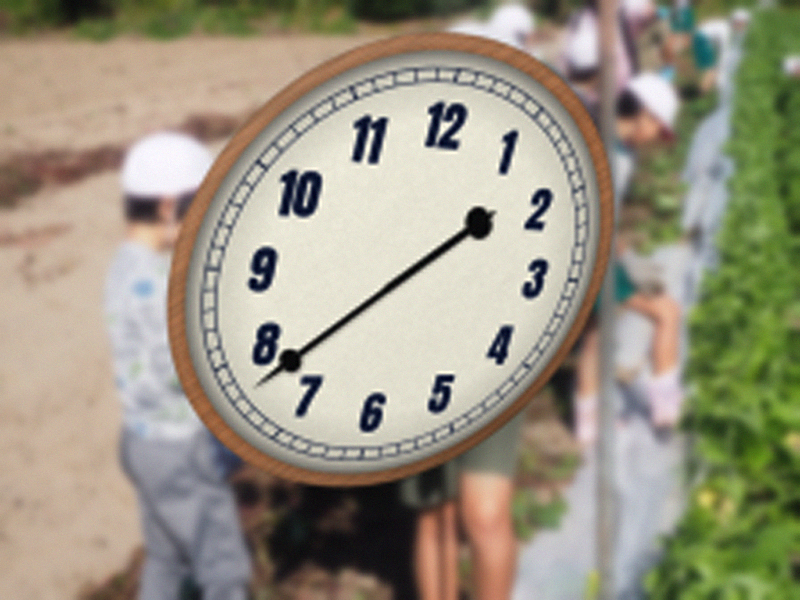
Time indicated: 1h38
